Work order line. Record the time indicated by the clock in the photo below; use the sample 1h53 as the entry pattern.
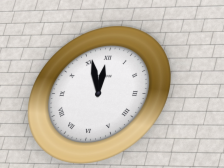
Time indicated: 11h56
